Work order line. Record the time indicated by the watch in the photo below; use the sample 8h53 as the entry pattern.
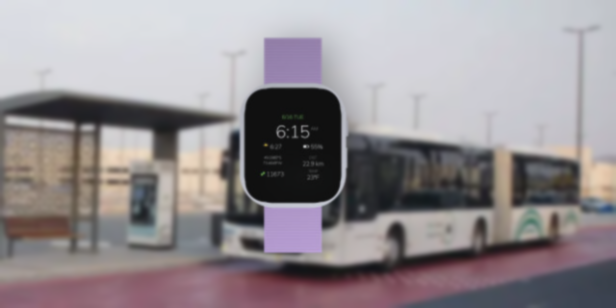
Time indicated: 6h15
